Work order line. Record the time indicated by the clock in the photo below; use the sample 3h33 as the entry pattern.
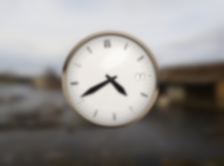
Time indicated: 4h41
